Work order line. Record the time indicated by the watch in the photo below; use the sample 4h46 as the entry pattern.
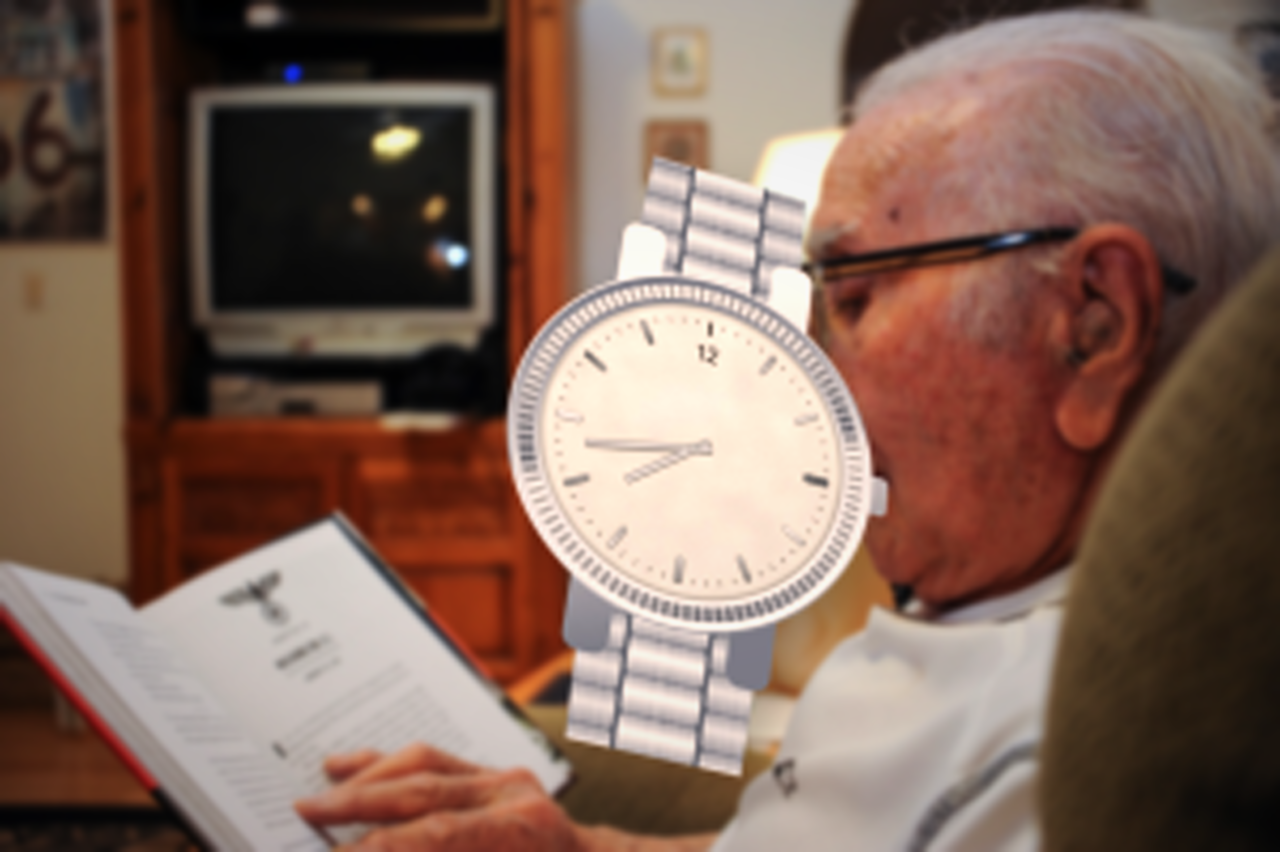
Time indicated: 7h43
